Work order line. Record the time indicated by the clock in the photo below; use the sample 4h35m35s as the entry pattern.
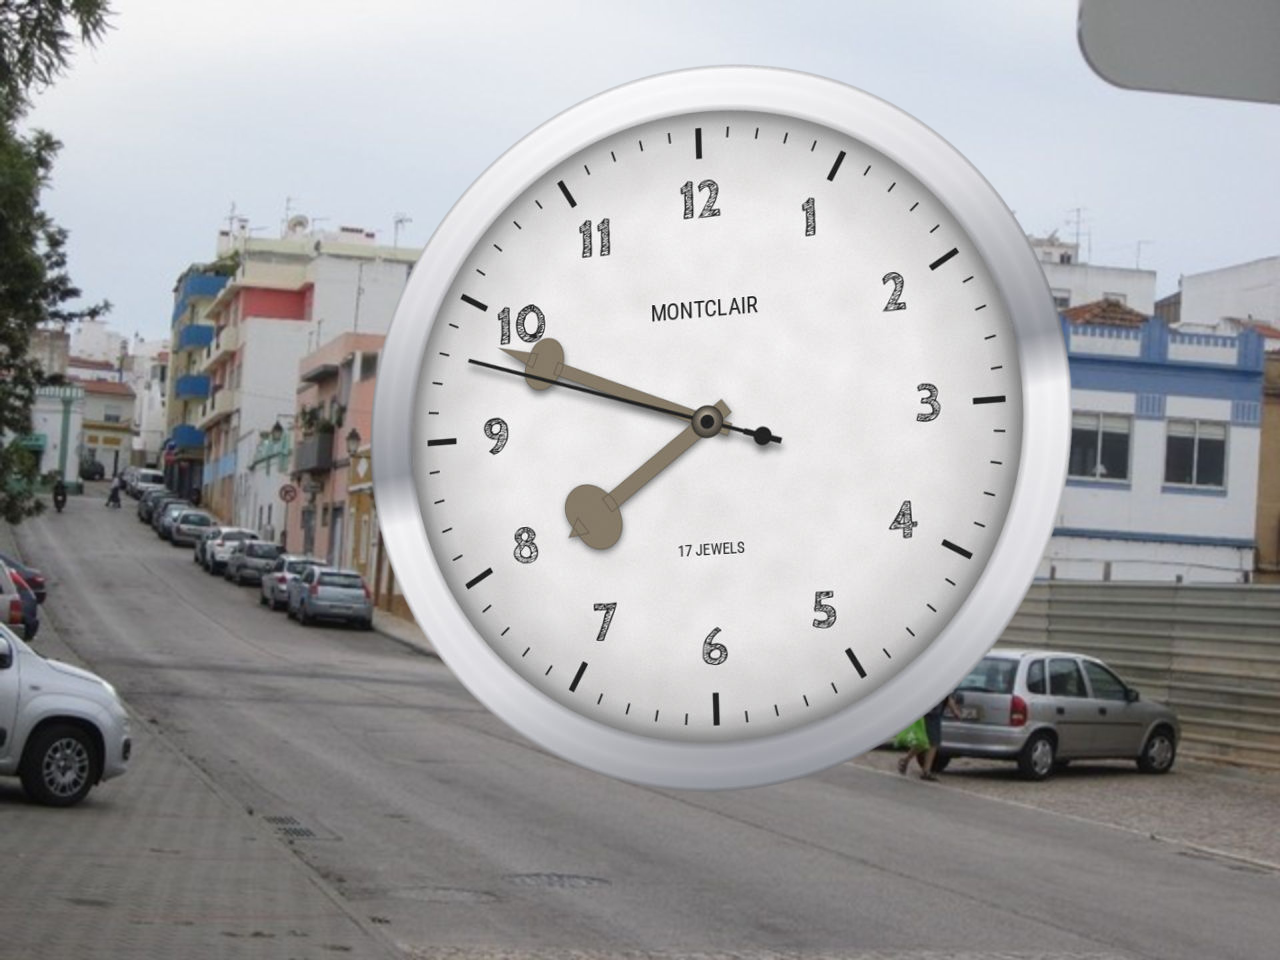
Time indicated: 7h48m48s
